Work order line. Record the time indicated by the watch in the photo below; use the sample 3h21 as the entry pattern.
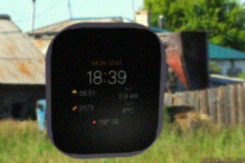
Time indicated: 18h39
